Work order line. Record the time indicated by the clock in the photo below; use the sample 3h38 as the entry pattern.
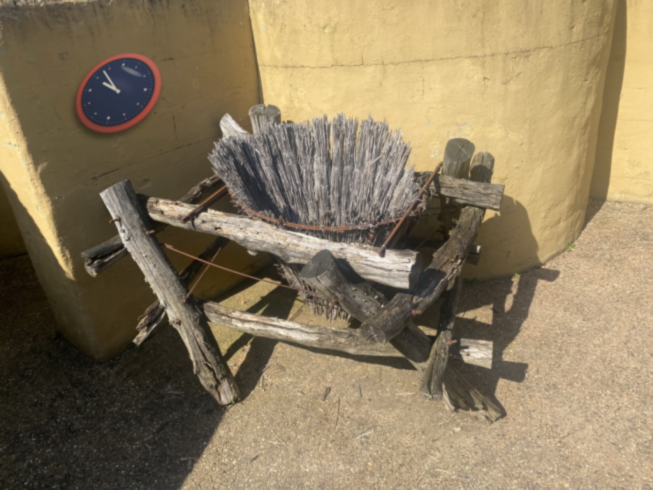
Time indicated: 9h53
